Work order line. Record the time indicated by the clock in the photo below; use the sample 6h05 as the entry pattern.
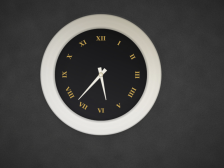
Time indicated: 5h37
